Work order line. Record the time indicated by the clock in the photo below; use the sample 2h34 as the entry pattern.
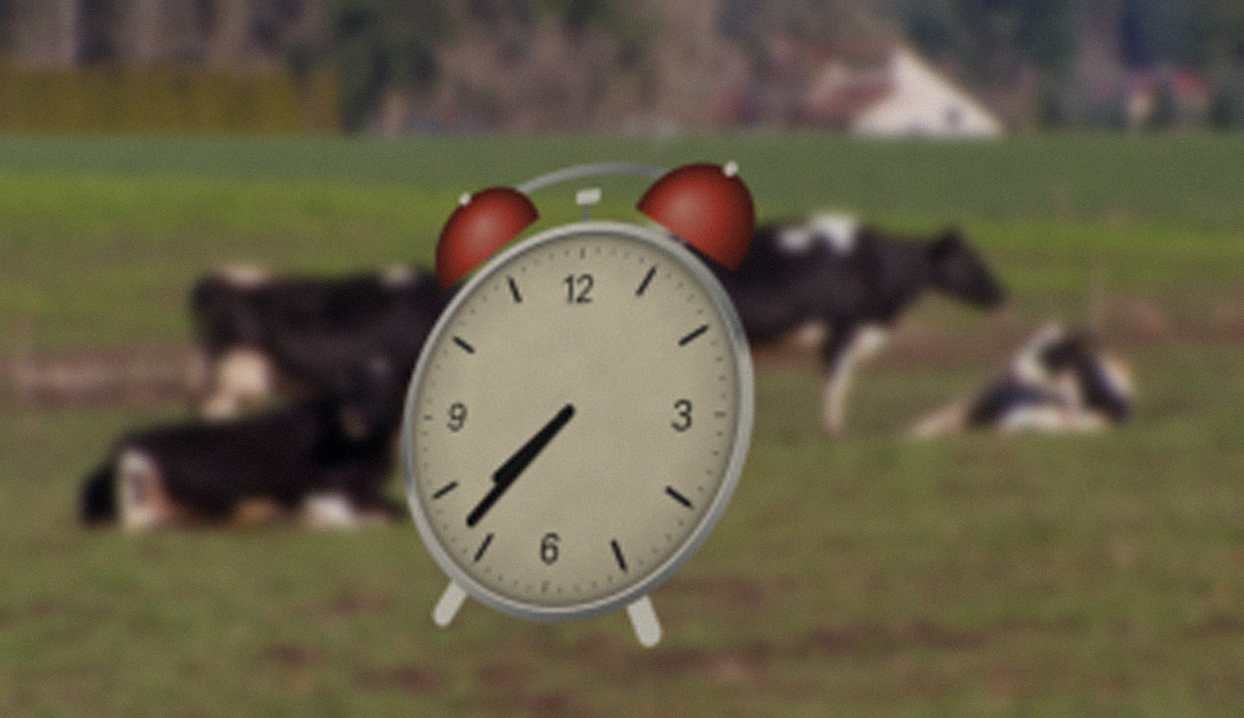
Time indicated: 7h37
